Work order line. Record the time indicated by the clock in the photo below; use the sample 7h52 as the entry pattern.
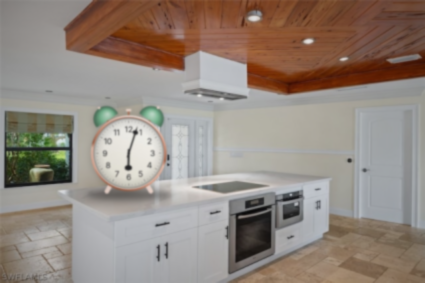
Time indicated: 6h03
